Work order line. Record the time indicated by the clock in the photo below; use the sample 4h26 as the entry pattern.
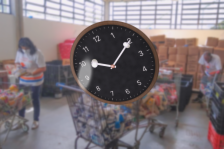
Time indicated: 10h10
